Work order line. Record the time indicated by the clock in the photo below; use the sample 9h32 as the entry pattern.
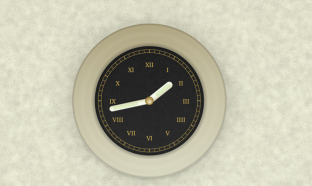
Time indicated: 1h43
